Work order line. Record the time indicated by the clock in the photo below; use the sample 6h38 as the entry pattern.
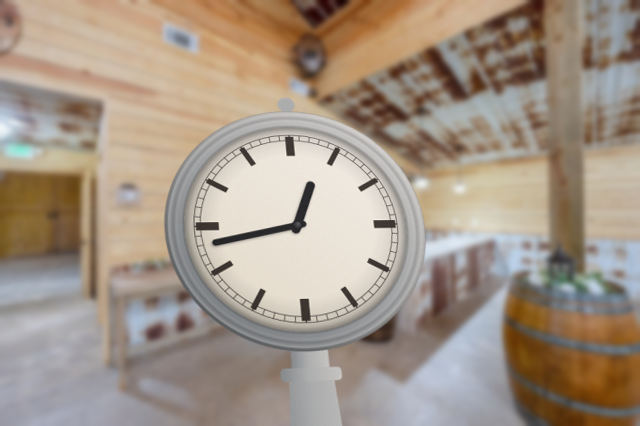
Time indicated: 12h43
